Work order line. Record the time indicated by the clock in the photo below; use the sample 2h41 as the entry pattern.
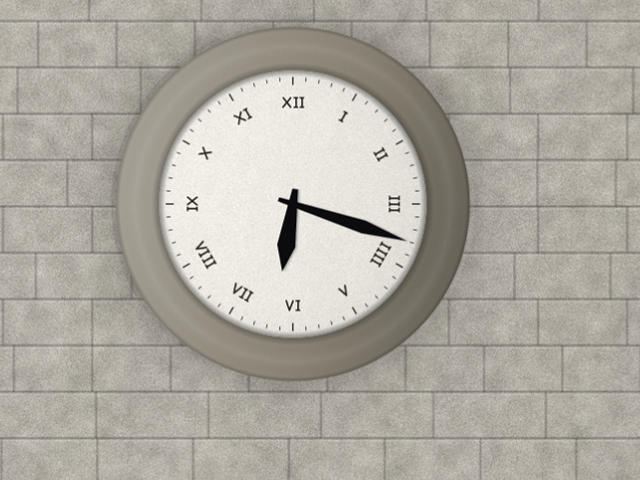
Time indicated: 6h18
